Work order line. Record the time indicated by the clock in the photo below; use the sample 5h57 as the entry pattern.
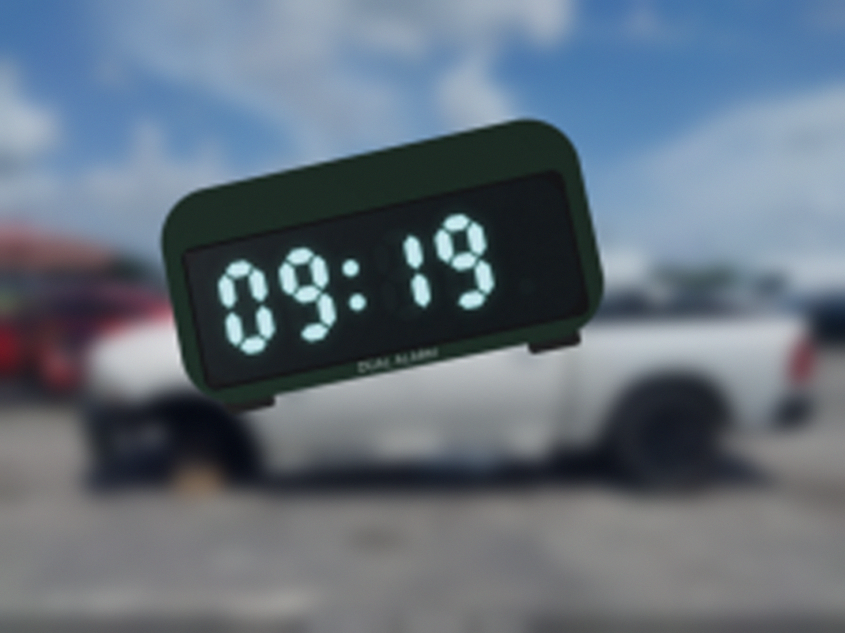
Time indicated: 9h19
